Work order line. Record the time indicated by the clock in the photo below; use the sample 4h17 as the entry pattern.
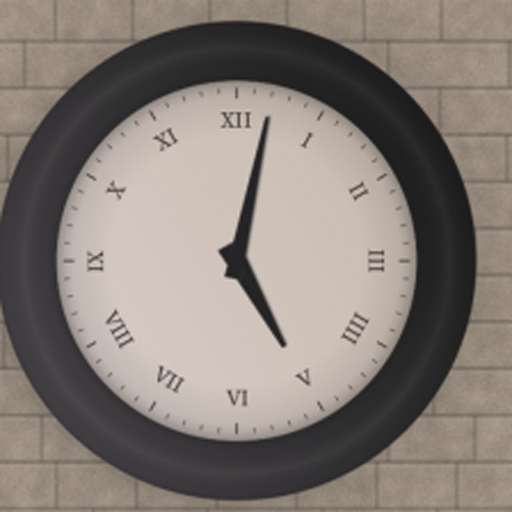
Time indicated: 5h02
